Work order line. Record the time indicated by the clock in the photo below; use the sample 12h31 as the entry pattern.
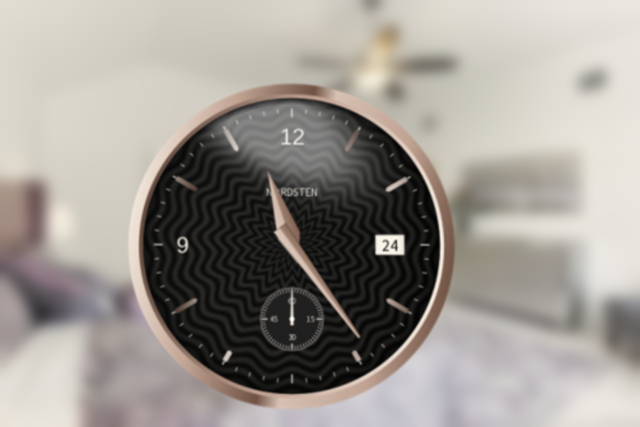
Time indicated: 11h24
